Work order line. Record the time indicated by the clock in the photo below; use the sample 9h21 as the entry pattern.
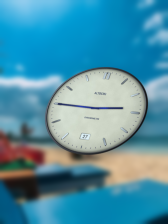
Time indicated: 2h45
